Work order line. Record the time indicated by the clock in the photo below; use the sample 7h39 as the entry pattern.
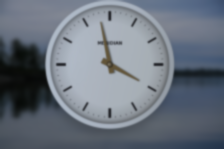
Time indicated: 3h58
